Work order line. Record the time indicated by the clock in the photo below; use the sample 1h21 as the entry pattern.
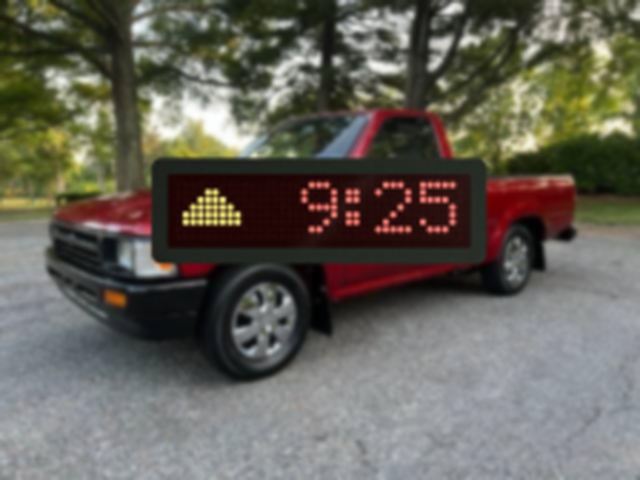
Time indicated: 9h25
